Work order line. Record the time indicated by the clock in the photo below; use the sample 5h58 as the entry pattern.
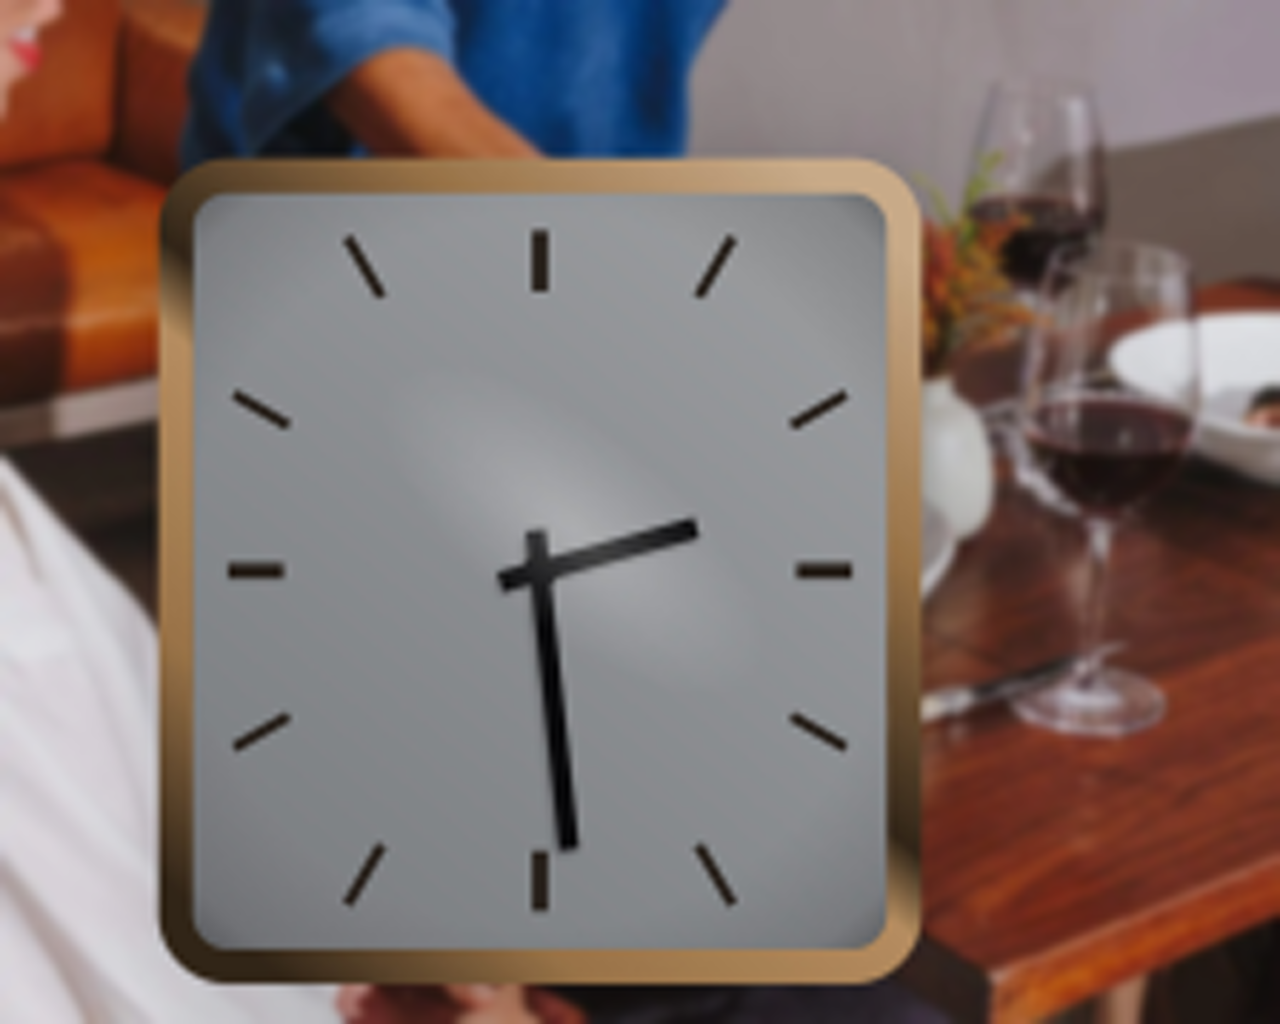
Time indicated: 2h29
